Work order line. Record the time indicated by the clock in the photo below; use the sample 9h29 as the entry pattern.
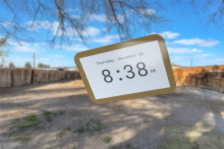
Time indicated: 8h38
